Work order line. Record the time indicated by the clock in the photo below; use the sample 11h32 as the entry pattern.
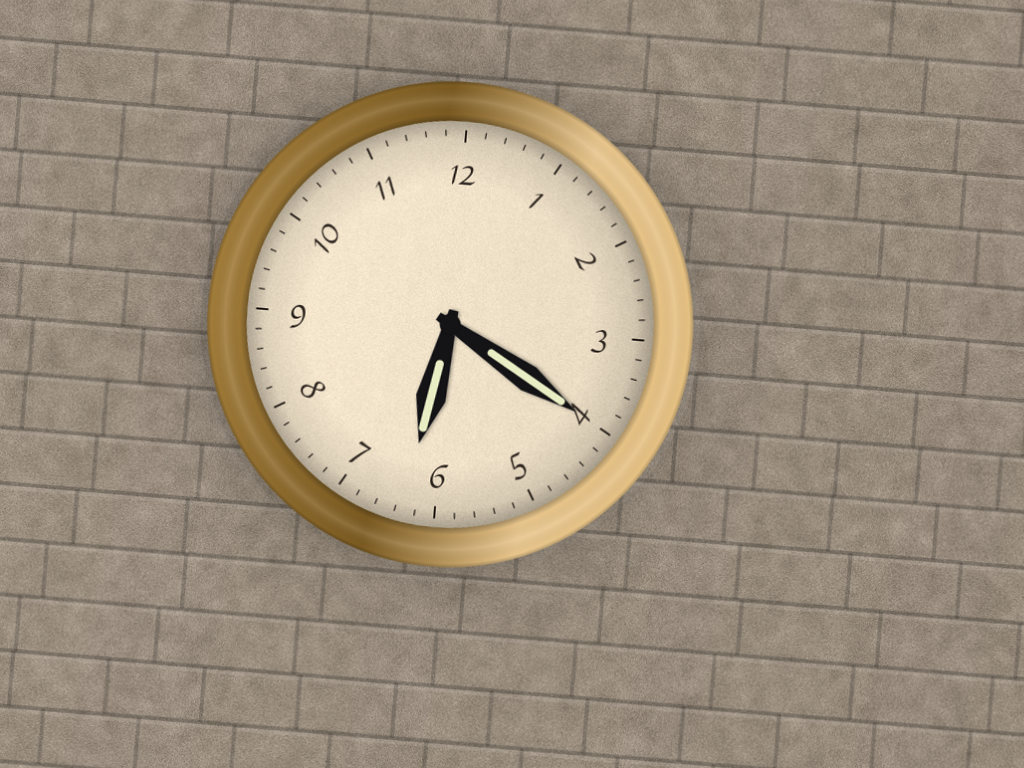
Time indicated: 6h20
